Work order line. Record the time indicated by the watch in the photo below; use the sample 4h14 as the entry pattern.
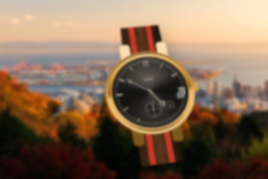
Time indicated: 4h51
